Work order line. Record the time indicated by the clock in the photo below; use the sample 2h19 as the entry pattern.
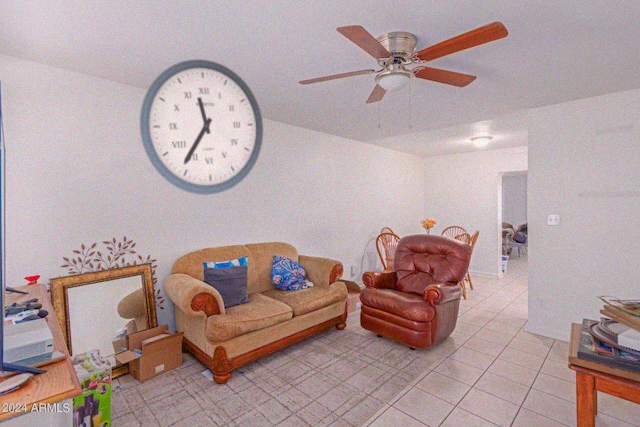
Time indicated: 11h36
